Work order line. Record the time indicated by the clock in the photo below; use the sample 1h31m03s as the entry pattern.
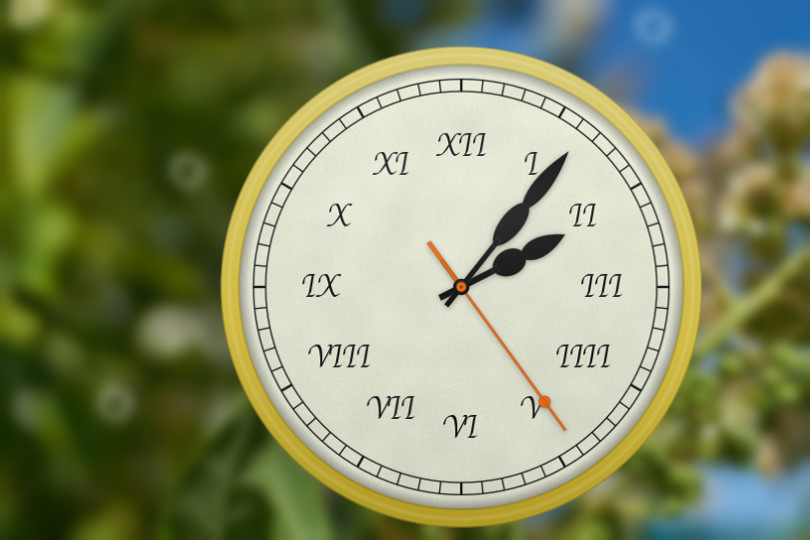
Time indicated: 2h06m24s
